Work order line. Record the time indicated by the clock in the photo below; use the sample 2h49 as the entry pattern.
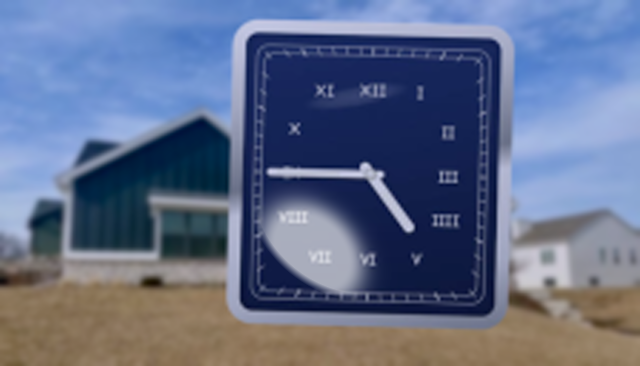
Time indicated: 4h45
